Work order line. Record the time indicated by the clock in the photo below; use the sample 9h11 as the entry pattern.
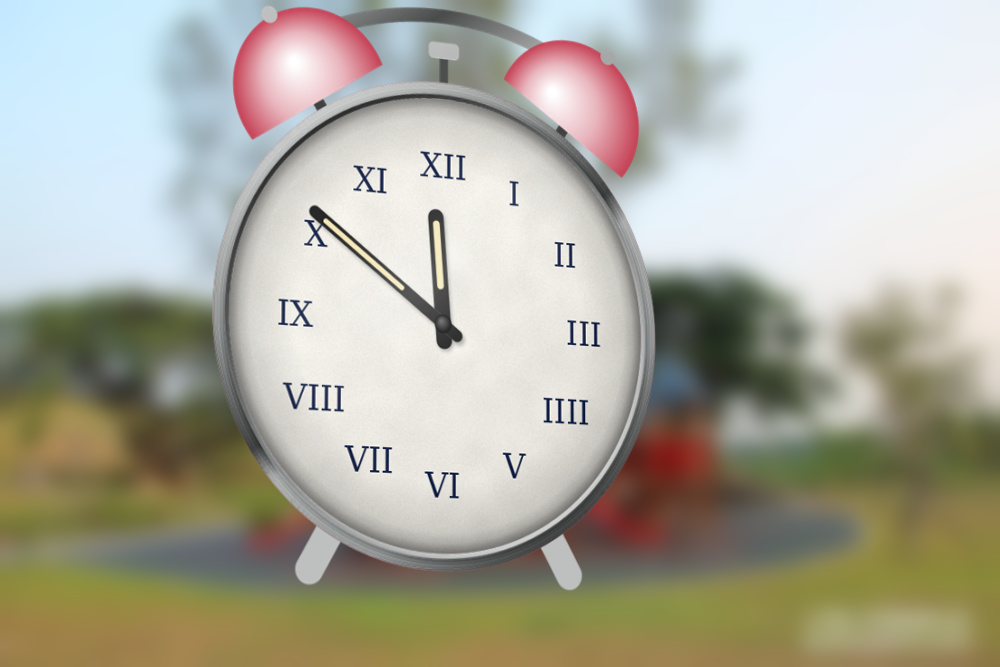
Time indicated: 11h51
